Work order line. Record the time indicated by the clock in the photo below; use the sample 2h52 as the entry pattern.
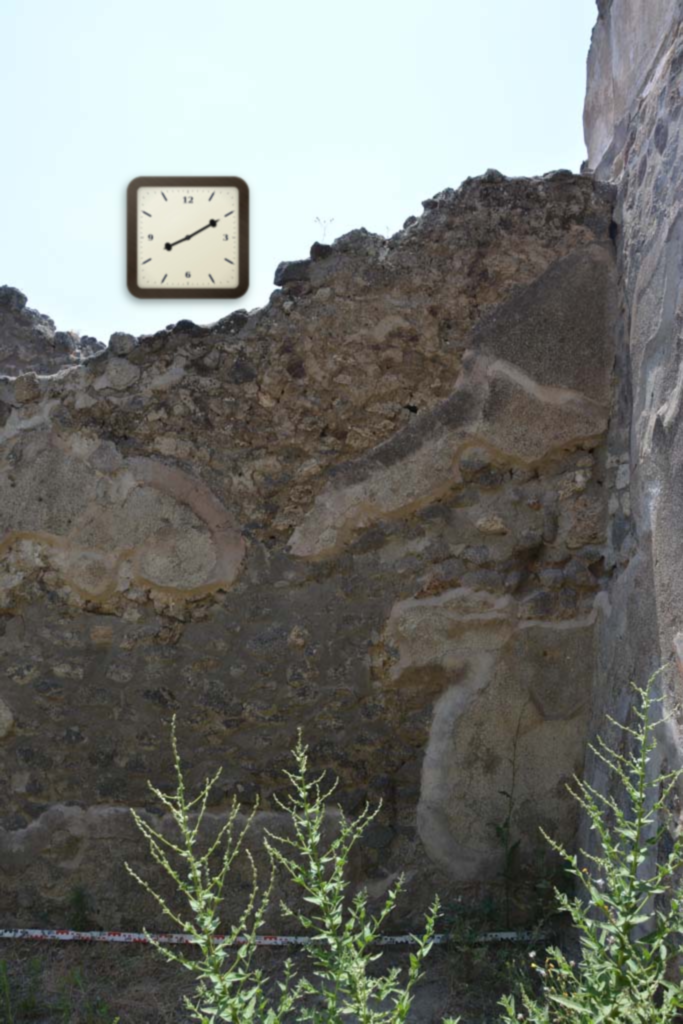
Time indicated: 8h10
